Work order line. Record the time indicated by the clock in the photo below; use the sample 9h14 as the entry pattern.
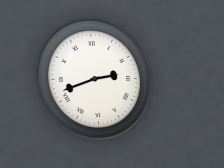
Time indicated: 2h42
